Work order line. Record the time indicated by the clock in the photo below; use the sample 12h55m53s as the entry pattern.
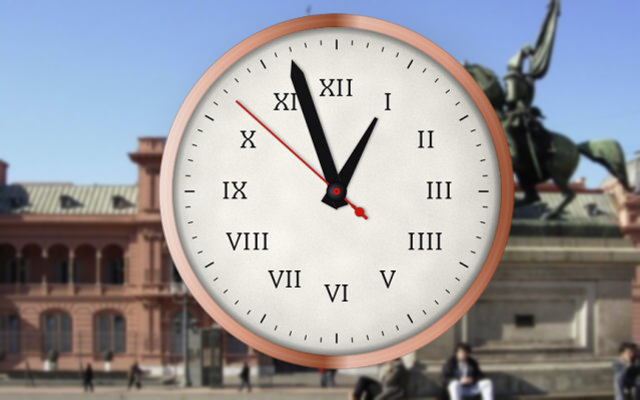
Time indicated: 12h56m52s
